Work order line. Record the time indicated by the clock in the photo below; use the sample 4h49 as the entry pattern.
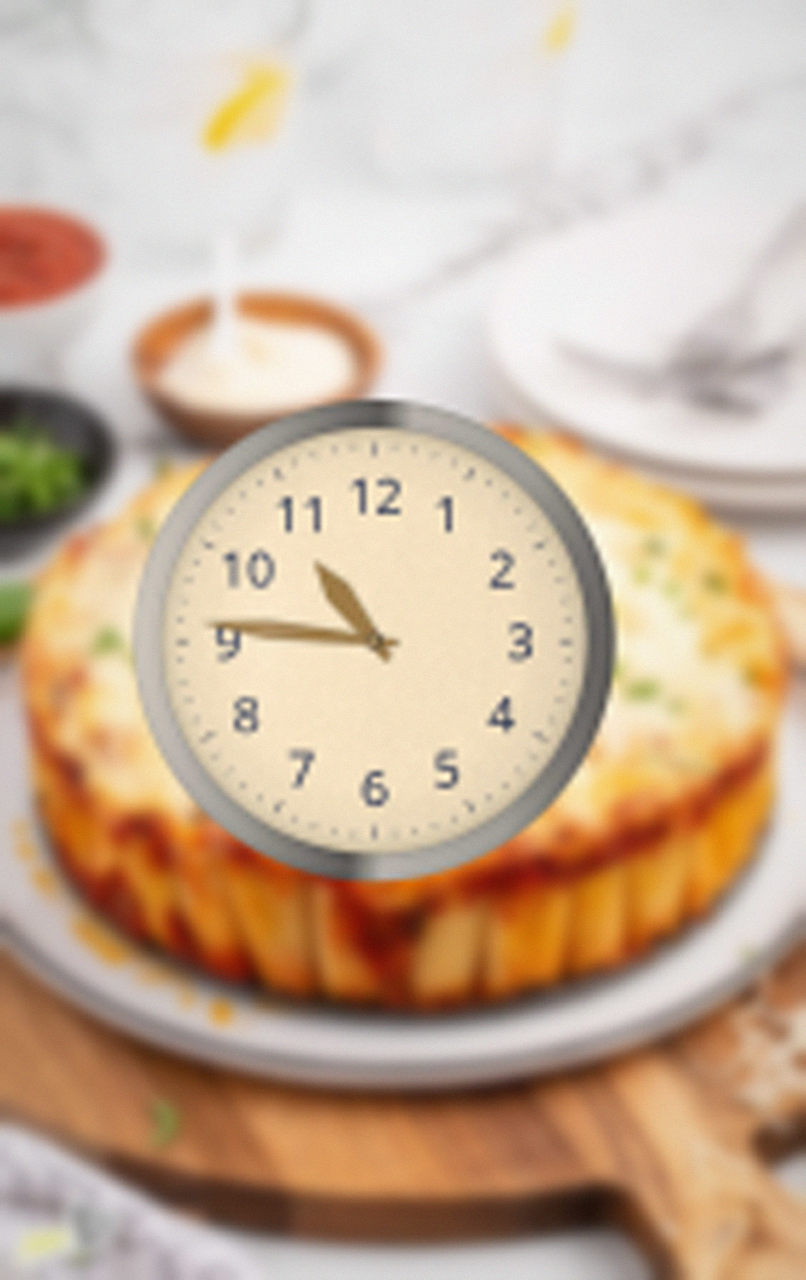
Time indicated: 10h46
